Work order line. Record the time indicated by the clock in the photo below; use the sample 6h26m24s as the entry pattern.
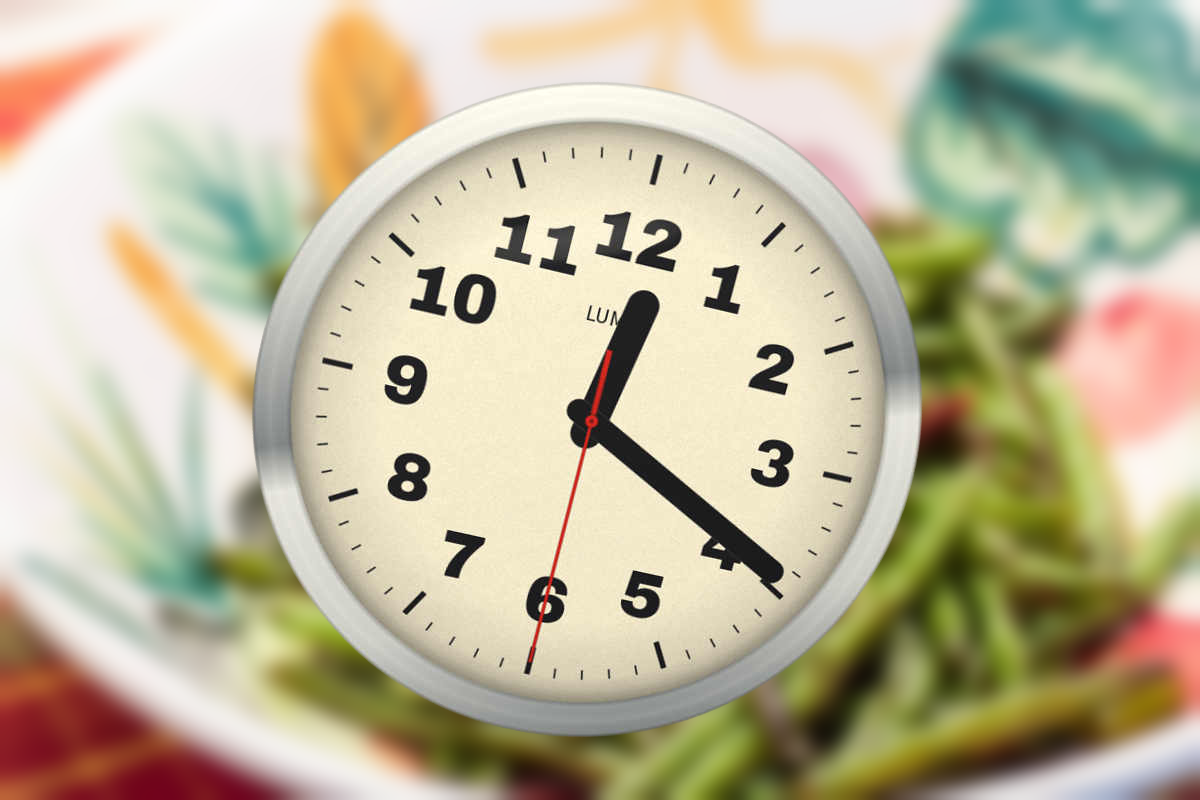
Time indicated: 12h19m30s
